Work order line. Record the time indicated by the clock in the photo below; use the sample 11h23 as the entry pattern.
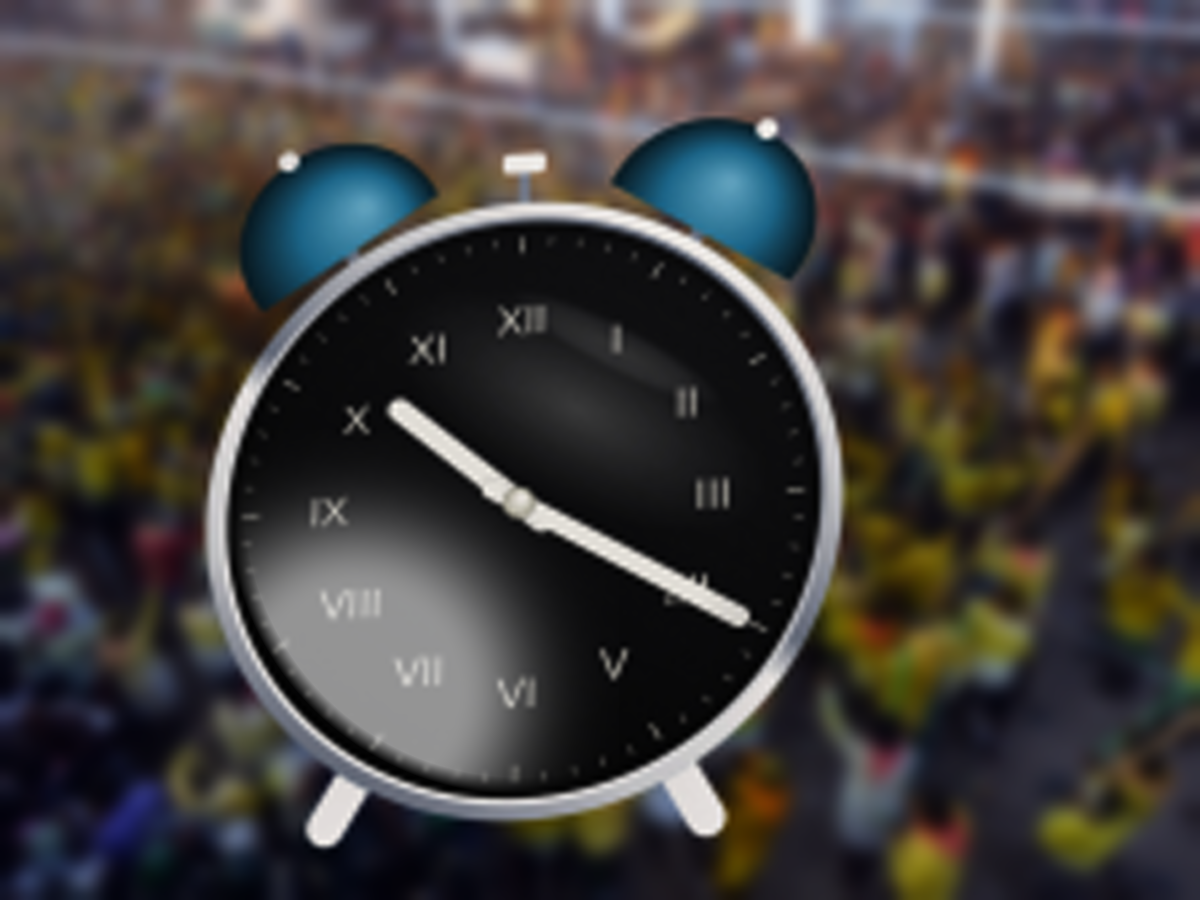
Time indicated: 10h20
